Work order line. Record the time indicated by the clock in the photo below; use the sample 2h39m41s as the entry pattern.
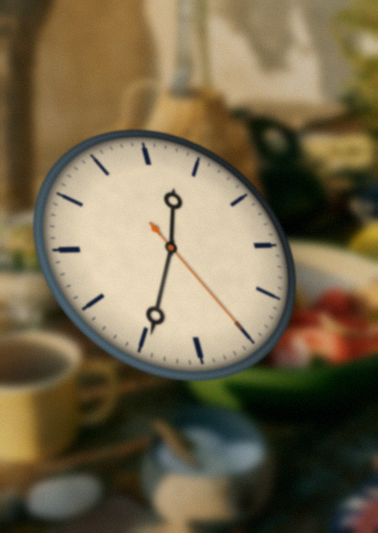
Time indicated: 12h34m25s
